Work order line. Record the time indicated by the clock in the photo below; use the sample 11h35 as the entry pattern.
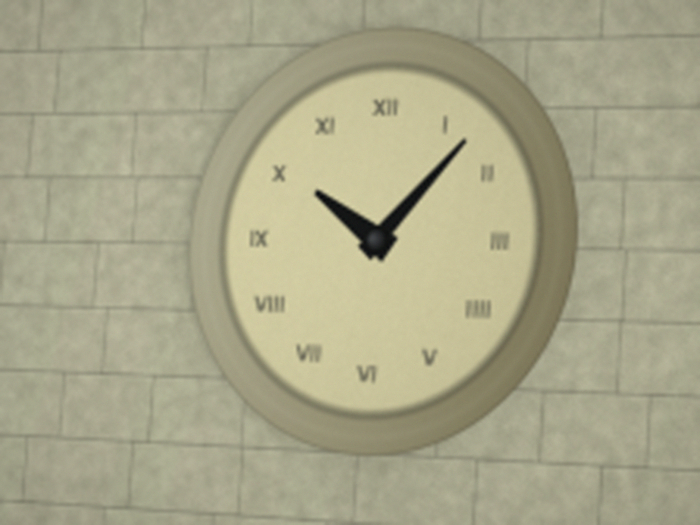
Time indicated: 10h07
